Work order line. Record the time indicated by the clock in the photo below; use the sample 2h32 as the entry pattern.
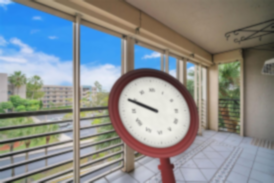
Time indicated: 9h49
